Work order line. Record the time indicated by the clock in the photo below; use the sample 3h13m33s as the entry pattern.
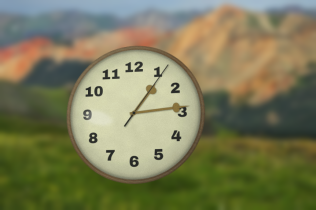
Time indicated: 1h14m06s
